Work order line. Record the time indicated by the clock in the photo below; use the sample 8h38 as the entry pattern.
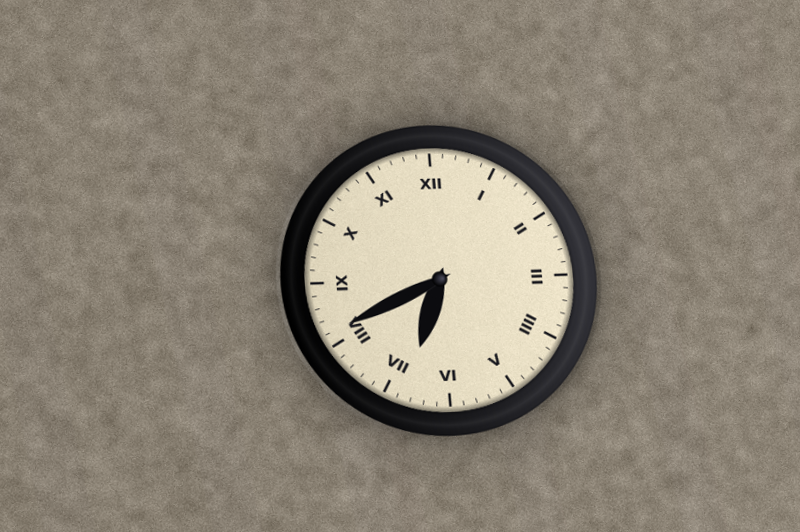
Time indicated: 6h41
